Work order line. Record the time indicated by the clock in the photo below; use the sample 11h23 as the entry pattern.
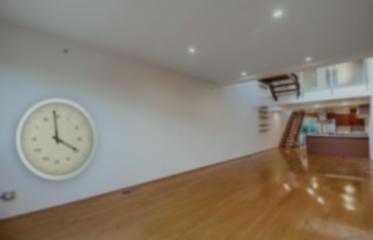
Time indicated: 3h59
